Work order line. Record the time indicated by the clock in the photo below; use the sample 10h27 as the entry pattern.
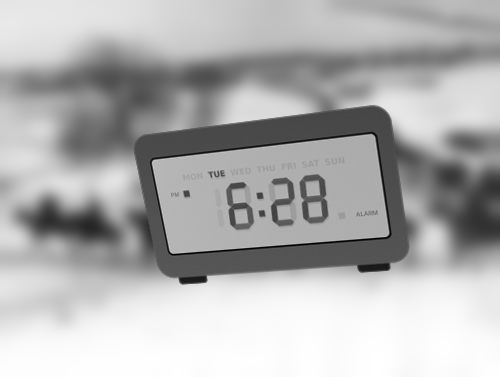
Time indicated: 6h28
